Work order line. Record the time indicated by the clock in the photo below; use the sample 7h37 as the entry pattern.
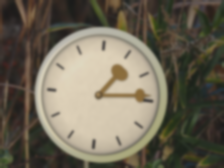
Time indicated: 1h14
